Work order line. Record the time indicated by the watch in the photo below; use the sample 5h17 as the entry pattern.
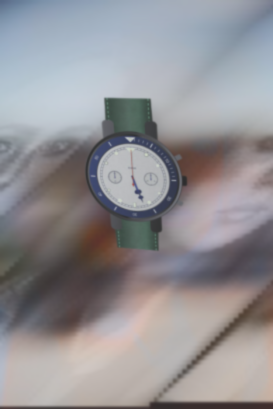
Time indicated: 5h27
